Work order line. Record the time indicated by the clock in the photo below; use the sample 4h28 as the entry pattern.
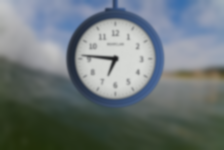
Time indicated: 6h46
